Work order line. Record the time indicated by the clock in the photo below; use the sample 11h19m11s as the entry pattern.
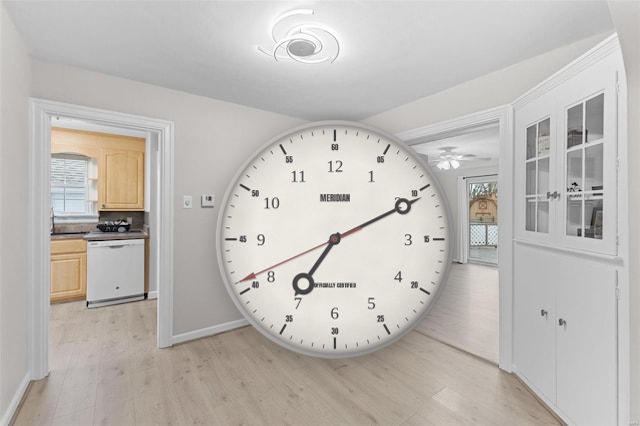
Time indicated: 7h10m41s
